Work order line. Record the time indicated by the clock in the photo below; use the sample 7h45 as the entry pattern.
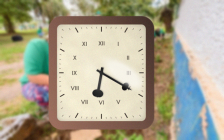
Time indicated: 6h20
